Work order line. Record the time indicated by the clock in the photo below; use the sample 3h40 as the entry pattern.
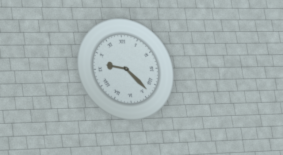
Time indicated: 9h23
